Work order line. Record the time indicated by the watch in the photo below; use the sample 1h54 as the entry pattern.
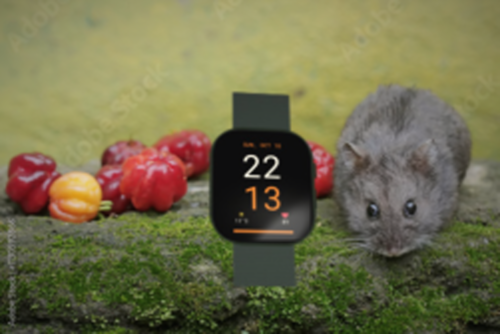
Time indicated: 22h13
